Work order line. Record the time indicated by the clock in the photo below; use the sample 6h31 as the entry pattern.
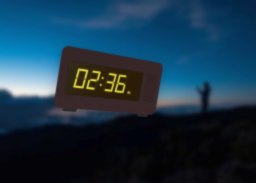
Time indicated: 2h36
